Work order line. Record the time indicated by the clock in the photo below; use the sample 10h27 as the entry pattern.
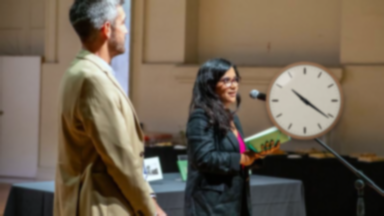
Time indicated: 10h21
